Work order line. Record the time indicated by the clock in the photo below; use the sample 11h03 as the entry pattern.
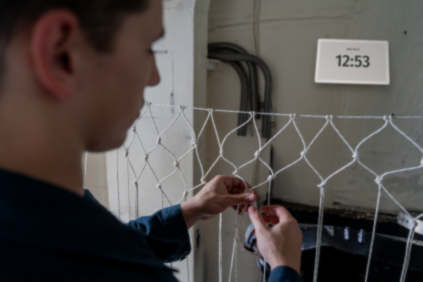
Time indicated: 12h53
